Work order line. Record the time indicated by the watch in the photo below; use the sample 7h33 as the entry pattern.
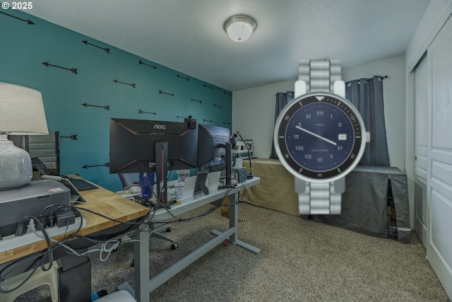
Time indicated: 3h49
